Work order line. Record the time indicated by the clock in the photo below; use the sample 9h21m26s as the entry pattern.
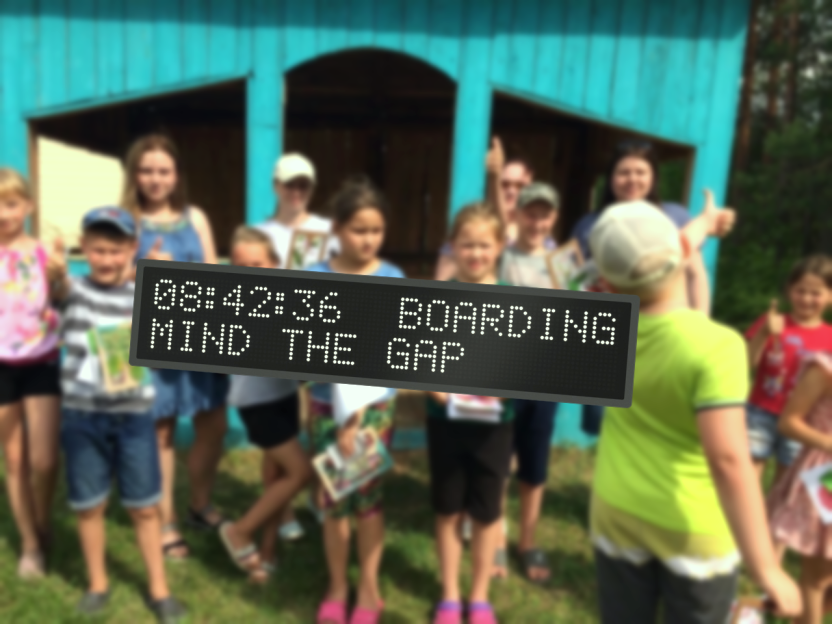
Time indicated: 8h42m36s
